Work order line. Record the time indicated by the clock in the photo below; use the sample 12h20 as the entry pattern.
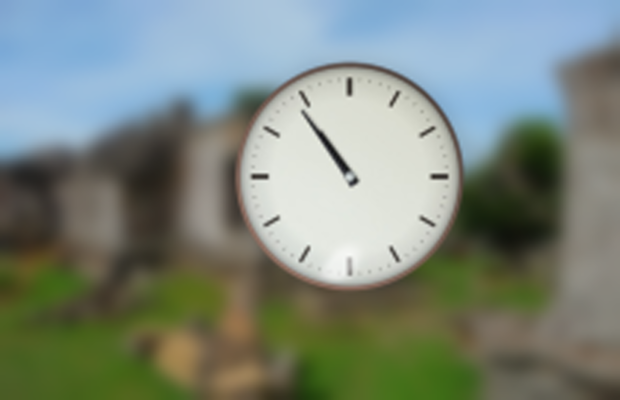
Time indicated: 10h54
